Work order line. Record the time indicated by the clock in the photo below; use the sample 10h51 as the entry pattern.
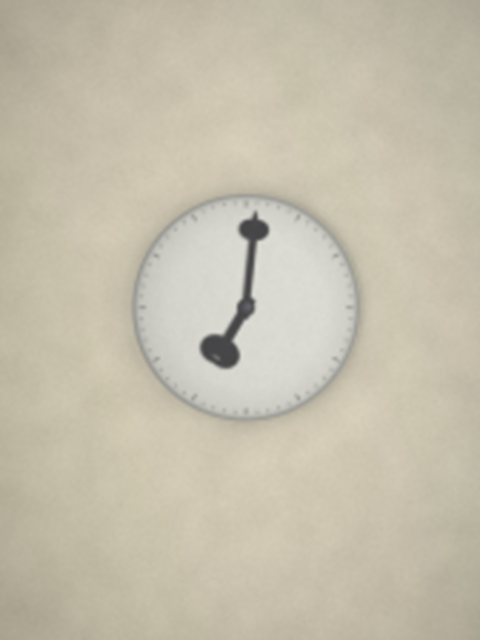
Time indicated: 7h01
